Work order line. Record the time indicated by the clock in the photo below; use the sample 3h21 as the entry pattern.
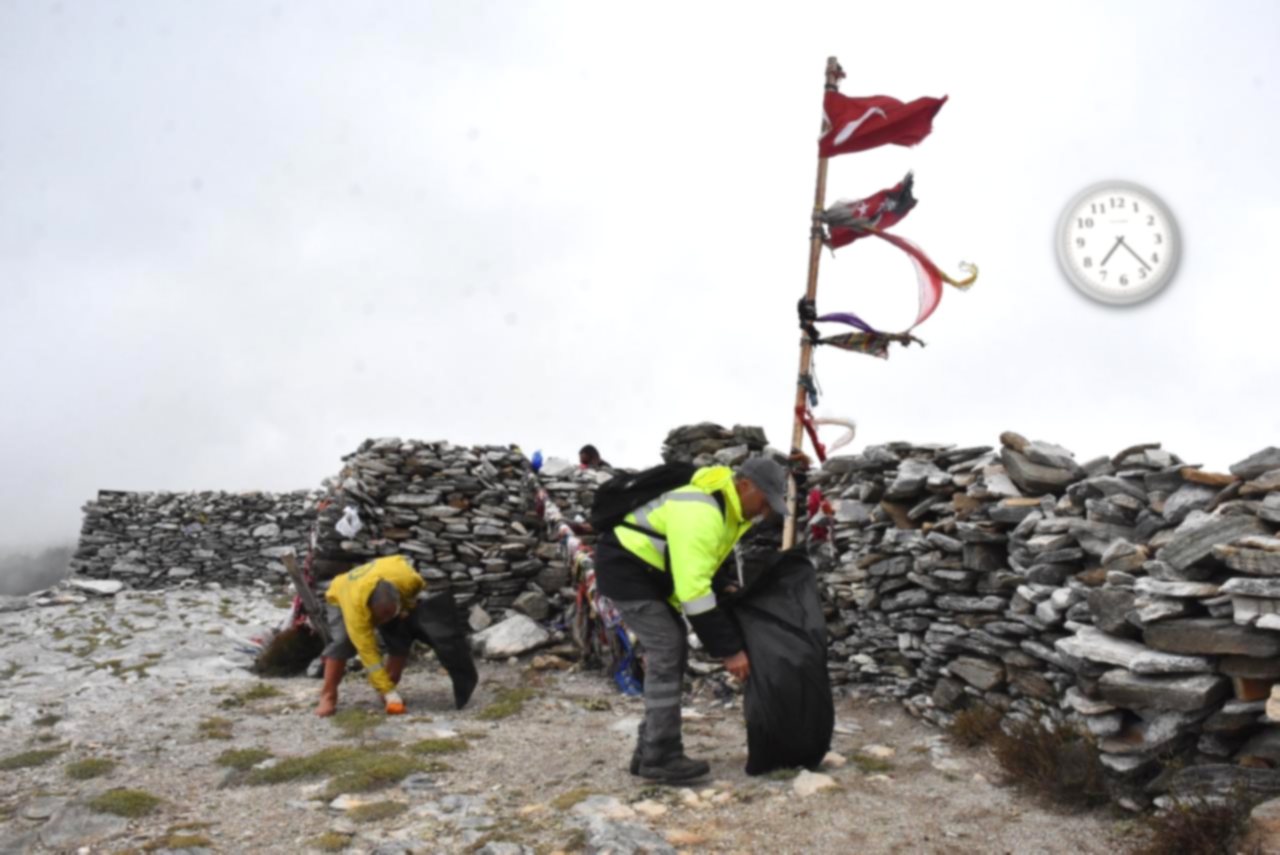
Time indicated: 7h23
